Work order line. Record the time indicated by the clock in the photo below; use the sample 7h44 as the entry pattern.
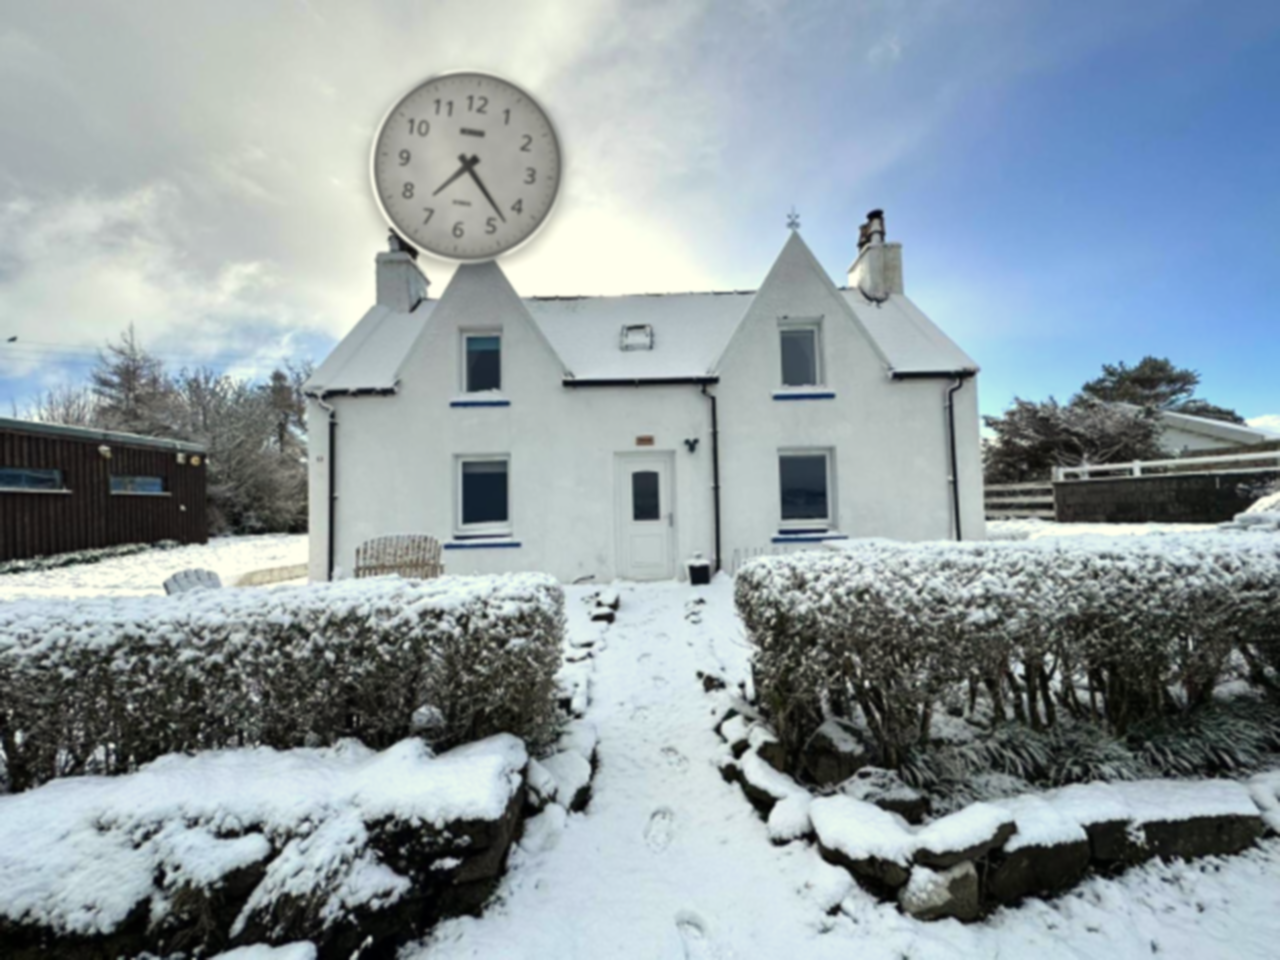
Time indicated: 7h23
